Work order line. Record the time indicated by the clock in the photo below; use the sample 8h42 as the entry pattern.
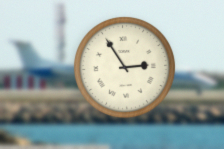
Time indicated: 2h55
